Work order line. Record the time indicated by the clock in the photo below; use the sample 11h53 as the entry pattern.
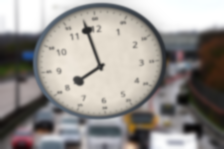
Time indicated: 7h58
